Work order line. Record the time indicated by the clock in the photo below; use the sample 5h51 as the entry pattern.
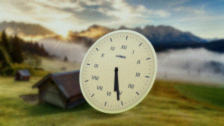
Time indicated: 5h26
